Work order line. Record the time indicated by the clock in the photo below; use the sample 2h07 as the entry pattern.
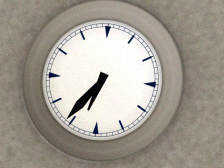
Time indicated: 6h36
